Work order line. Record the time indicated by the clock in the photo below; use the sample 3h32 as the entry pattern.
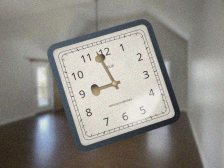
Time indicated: 8h58
